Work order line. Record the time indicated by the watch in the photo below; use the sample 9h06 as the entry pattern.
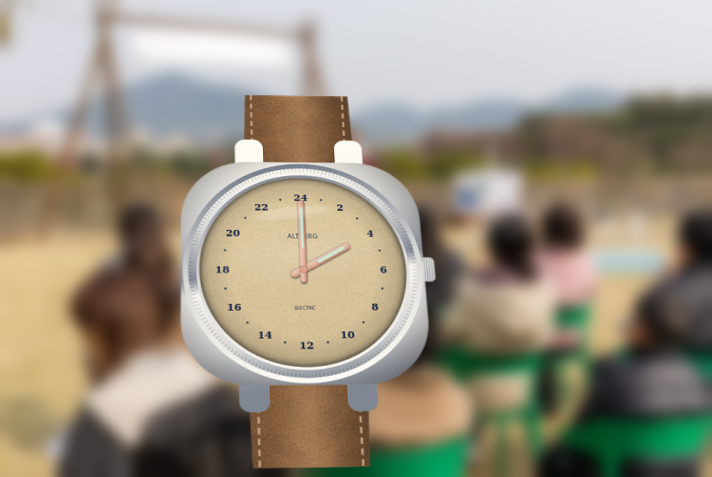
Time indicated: 4h00
